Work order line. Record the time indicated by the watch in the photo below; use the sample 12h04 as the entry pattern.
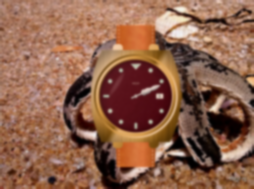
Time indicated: 2h11
